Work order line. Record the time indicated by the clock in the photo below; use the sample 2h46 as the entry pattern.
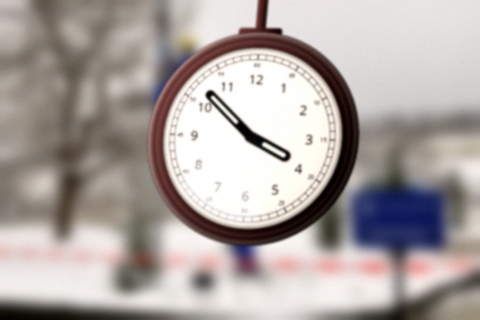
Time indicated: 3h52
